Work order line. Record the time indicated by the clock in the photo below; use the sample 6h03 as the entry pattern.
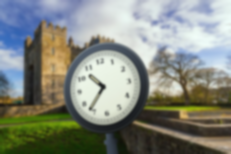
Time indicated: 10h37
